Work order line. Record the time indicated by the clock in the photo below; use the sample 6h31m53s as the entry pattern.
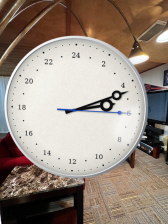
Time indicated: 5h11m15s
